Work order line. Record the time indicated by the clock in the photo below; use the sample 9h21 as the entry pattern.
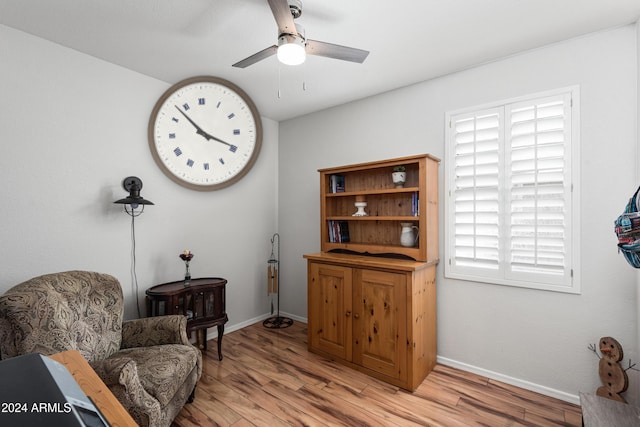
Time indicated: 3h53
